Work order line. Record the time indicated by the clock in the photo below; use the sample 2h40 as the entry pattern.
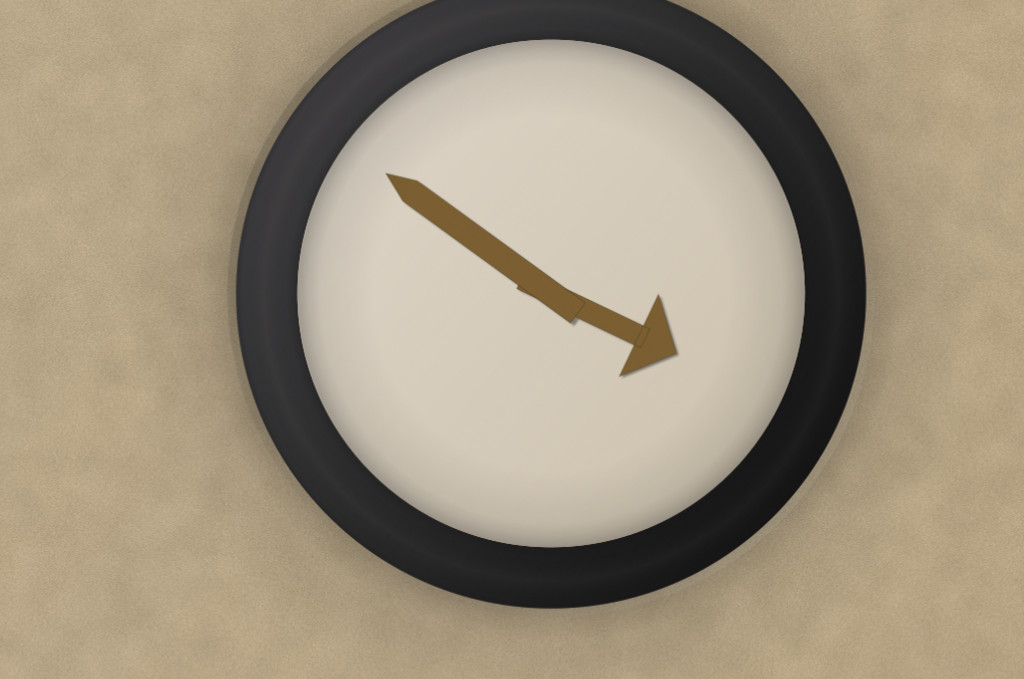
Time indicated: 3h51
